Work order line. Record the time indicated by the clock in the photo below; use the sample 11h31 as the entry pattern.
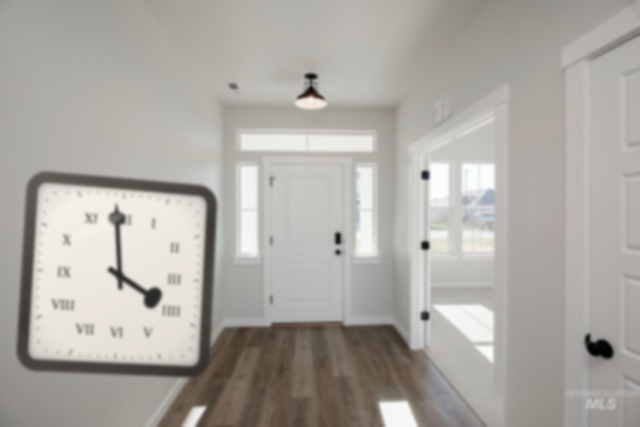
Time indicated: 3h59
